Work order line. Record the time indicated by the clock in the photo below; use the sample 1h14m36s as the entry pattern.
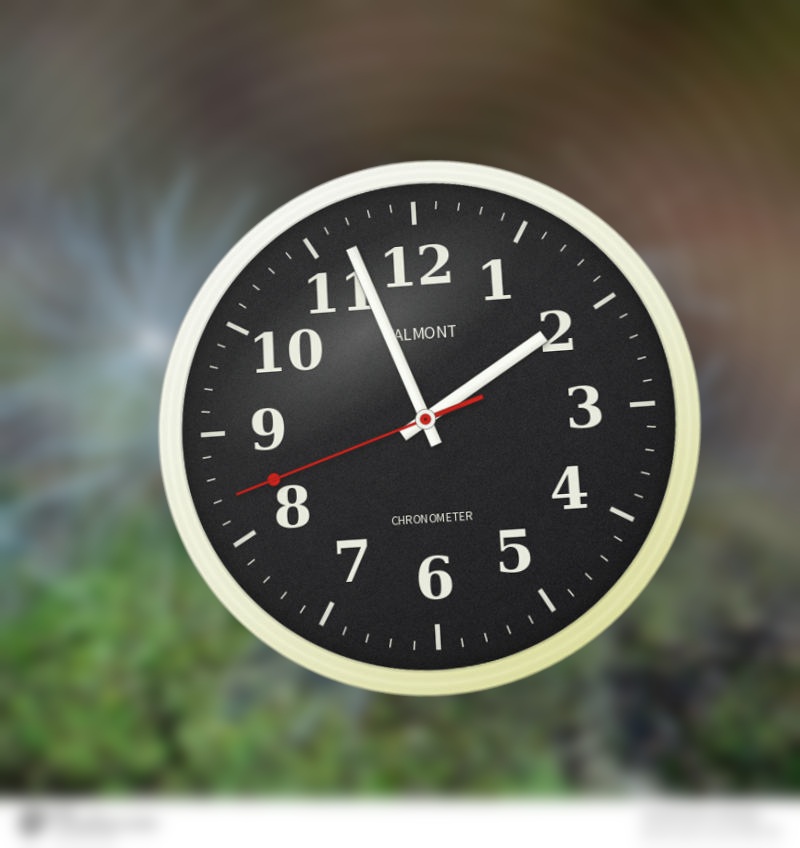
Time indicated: 1h56m42s
